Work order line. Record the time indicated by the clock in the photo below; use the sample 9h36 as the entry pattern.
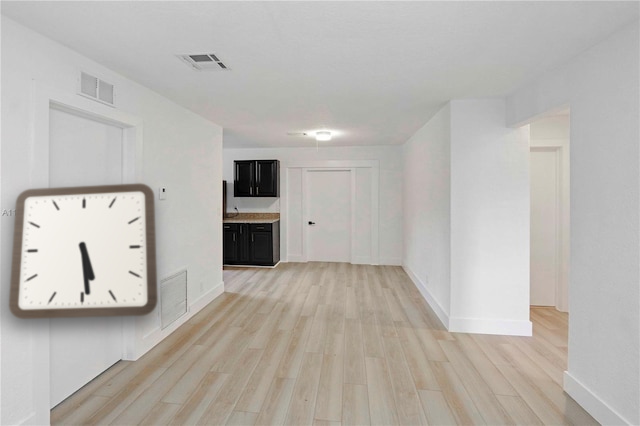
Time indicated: 5h29
